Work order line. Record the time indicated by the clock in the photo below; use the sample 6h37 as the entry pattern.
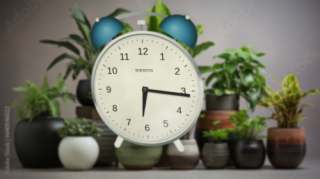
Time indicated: 6h16
